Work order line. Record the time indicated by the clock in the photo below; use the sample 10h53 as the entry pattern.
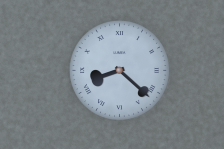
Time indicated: 8h22
